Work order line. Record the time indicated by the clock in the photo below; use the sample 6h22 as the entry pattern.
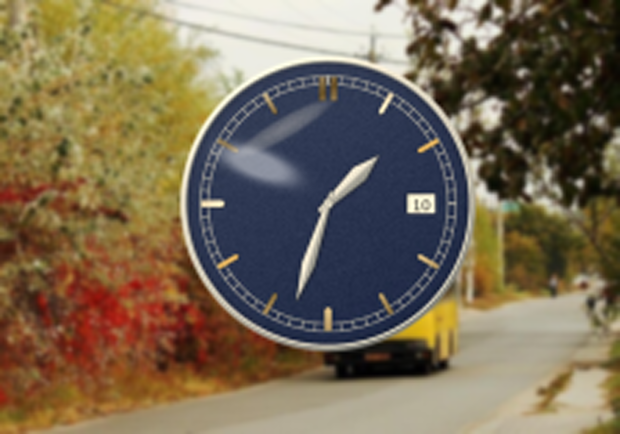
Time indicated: 1h33
